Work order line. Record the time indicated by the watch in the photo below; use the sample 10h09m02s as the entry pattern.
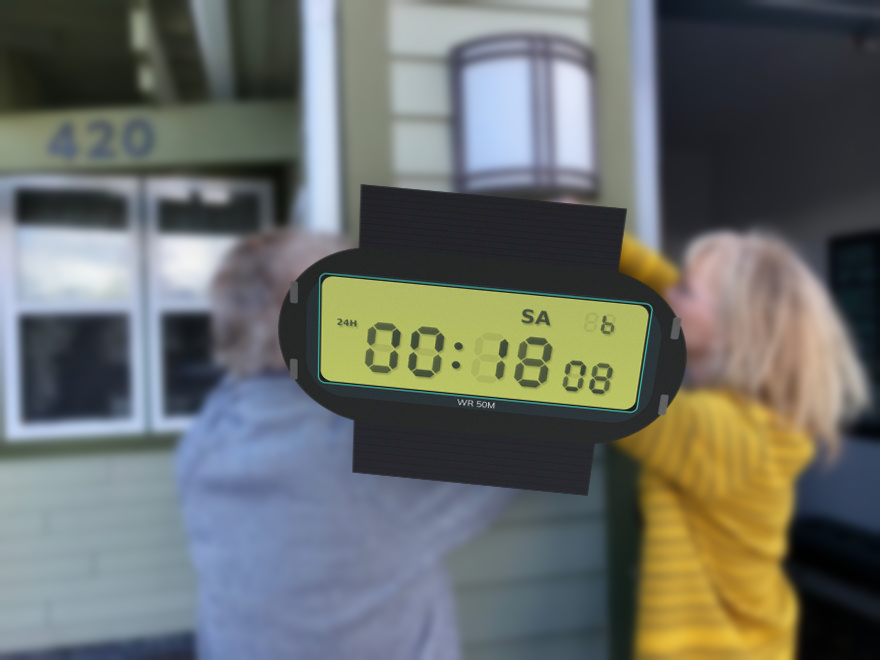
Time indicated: 0h18m08s
